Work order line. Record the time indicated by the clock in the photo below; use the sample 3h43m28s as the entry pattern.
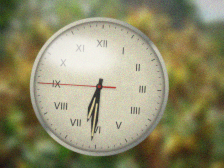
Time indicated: 6h30m45s
